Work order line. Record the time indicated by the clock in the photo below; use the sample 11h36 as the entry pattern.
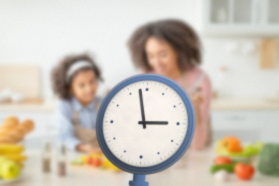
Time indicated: 2h58
